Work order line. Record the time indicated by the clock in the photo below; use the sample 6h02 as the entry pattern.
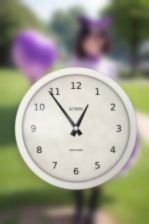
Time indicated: 12h54
